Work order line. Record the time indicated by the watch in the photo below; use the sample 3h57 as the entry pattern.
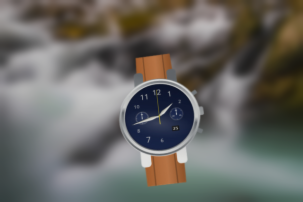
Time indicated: 1h43
